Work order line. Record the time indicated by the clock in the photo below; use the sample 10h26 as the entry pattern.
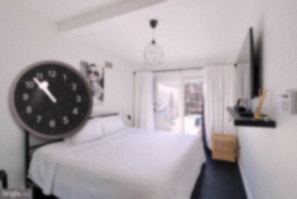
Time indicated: 10h53
